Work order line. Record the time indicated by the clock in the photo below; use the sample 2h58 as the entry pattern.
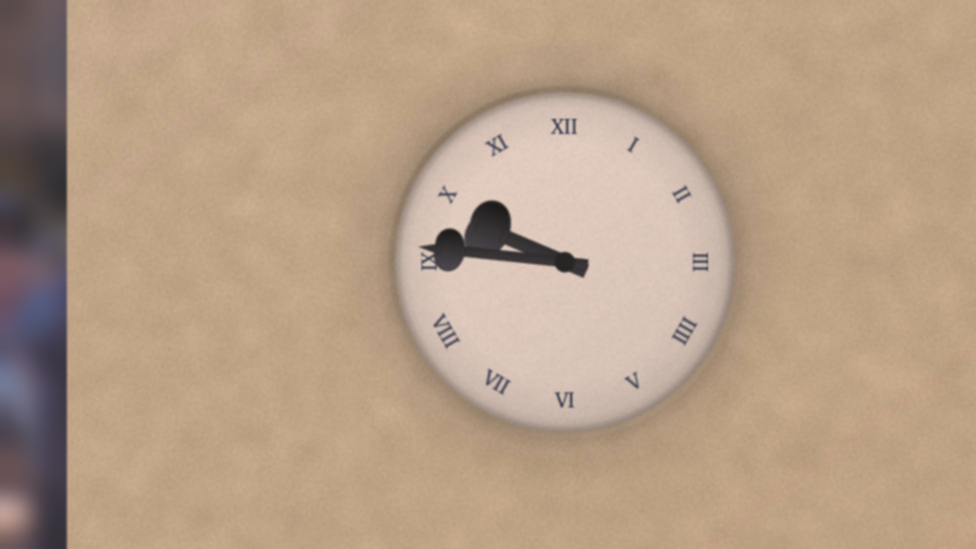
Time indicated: 9h46
